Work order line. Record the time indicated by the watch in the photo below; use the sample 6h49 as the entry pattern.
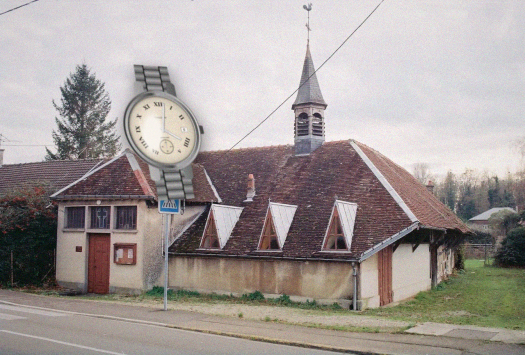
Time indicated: 4h02
